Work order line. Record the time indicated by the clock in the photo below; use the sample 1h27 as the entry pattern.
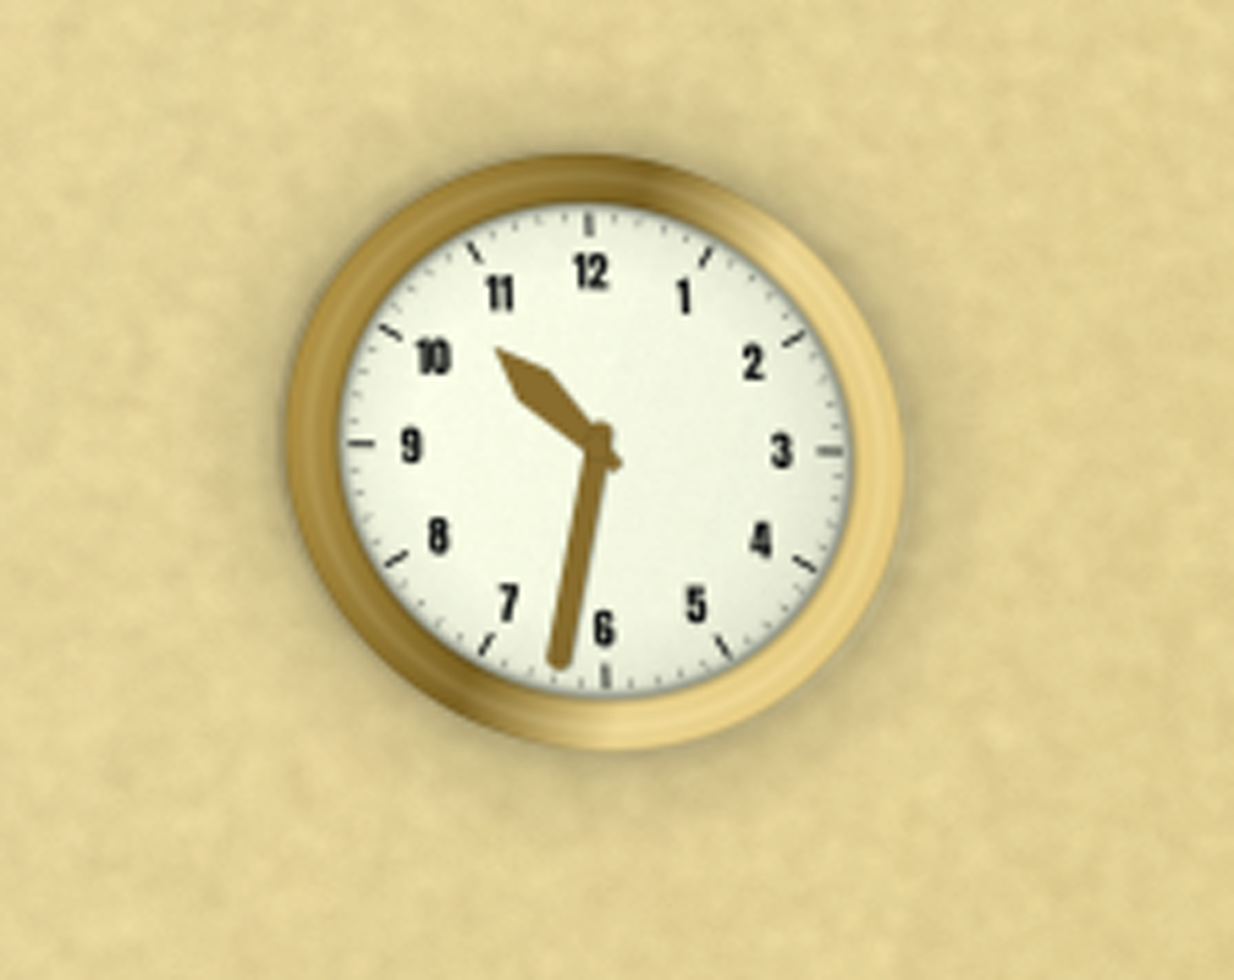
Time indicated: 10h32
